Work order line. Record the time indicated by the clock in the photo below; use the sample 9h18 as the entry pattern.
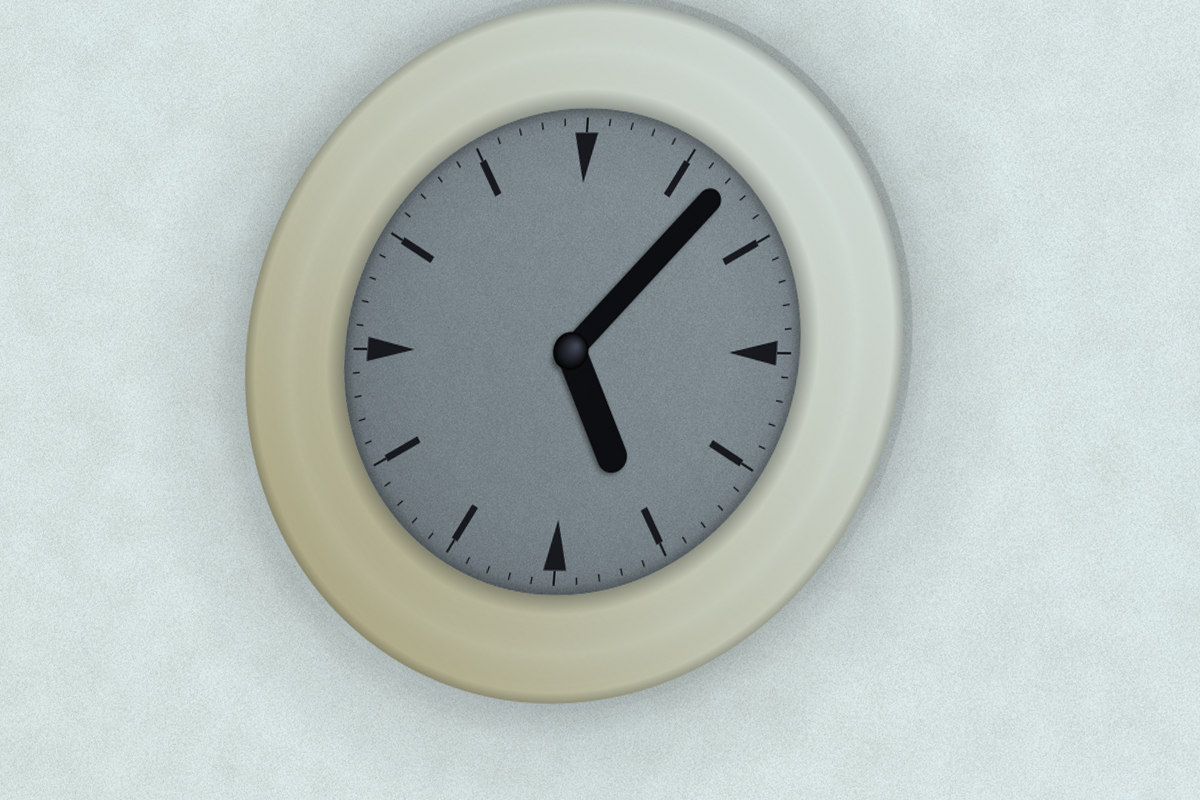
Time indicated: 5h07
